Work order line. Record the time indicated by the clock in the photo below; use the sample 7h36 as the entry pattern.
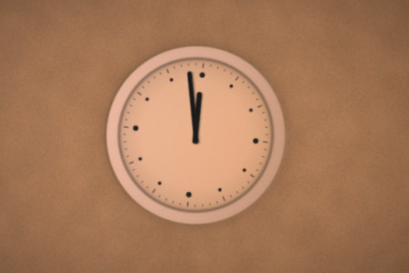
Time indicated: 11h58
